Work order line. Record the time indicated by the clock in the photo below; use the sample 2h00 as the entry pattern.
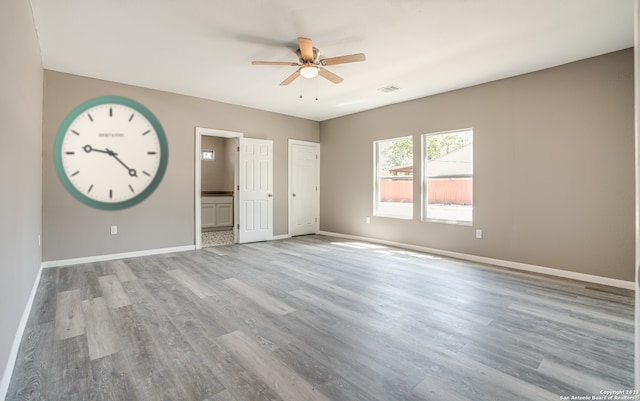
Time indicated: 9h22
